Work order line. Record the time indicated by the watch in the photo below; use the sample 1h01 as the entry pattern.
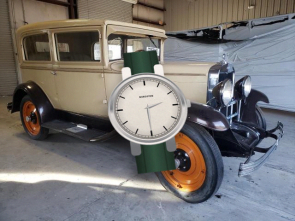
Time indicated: 2h30
